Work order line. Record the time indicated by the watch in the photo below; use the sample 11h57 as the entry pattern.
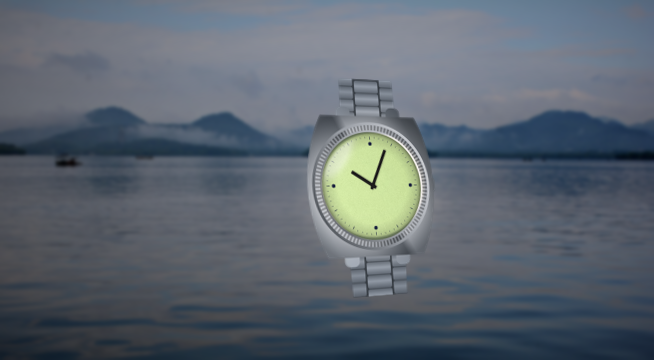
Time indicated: 10h04
